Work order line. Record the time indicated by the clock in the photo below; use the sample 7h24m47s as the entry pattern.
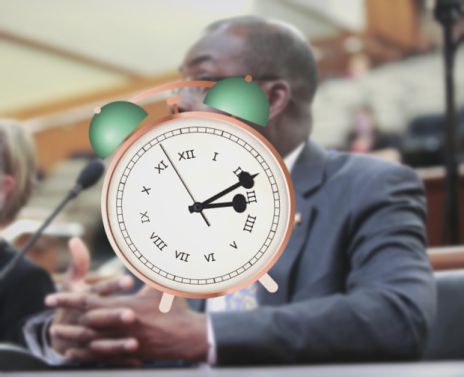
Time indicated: 3h11m57s
